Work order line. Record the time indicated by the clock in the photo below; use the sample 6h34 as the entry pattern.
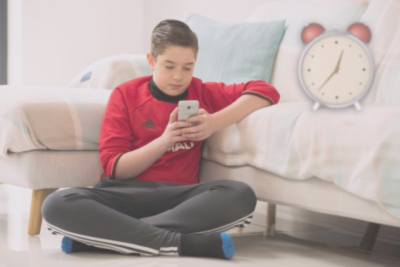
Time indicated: 12h37
